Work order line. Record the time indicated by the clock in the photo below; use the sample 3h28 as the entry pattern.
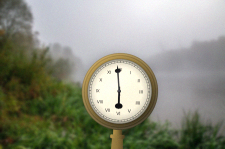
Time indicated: 5h59
